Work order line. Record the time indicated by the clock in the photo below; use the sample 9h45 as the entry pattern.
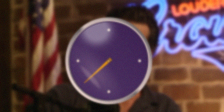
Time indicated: 7h38
